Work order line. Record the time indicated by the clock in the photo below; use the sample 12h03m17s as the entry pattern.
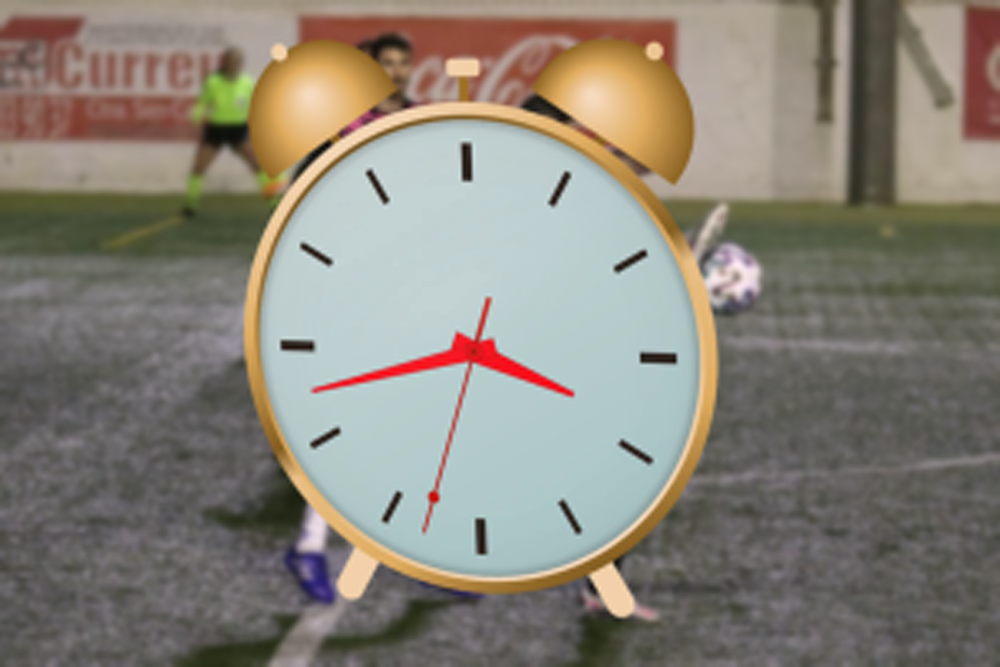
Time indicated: 3h42m33s
